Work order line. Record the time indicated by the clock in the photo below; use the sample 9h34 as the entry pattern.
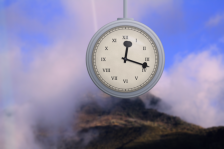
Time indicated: 12h18
